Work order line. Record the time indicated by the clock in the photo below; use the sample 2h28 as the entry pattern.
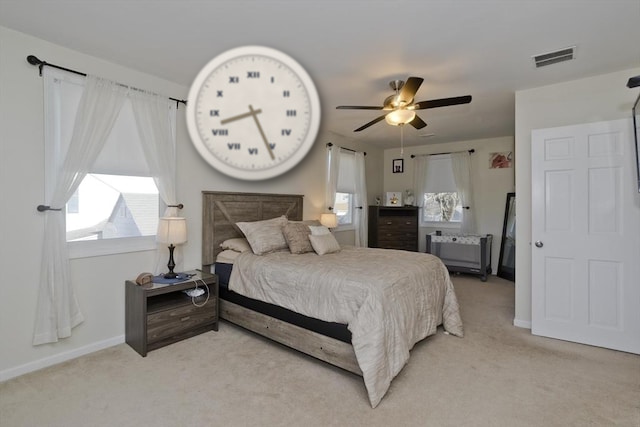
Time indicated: 8h26
